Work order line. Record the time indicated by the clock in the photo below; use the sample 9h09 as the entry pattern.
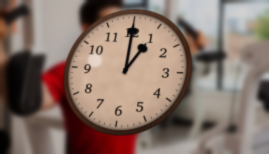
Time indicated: 1h00
